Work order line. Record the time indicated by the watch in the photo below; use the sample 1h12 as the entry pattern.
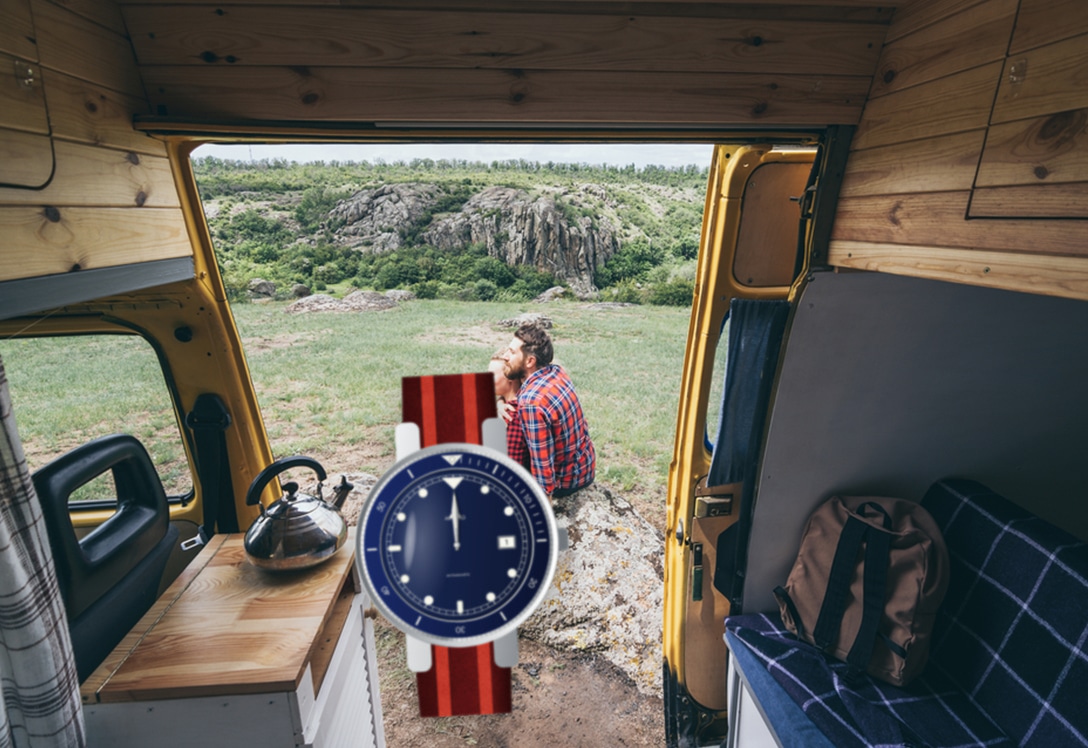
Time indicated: 12h00
